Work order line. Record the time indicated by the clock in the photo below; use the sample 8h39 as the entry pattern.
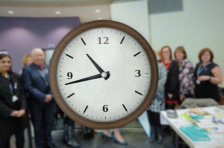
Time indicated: 10h43
